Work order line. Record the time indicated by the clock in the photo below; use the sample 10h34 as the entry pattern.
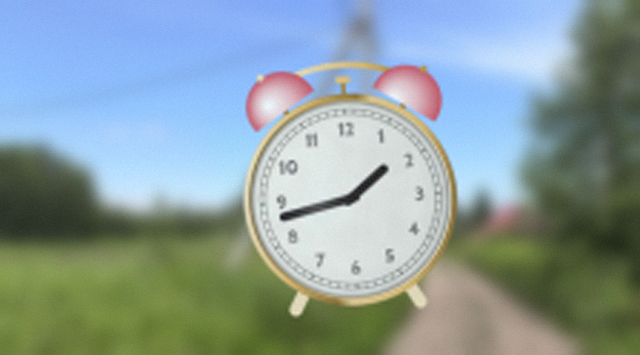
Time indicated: 1h43
